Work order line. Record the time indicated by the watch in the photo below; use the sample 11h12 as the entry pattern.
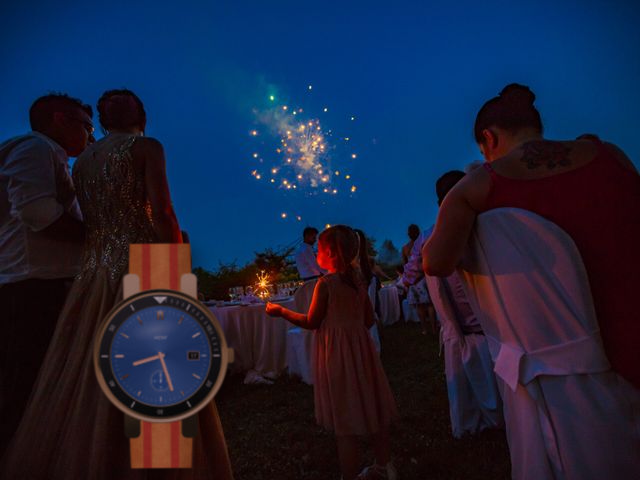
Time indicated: 8h27
